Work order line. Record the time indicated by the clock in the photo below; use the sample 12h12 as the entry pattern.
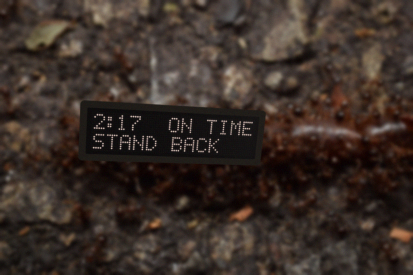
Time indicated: 2h17
